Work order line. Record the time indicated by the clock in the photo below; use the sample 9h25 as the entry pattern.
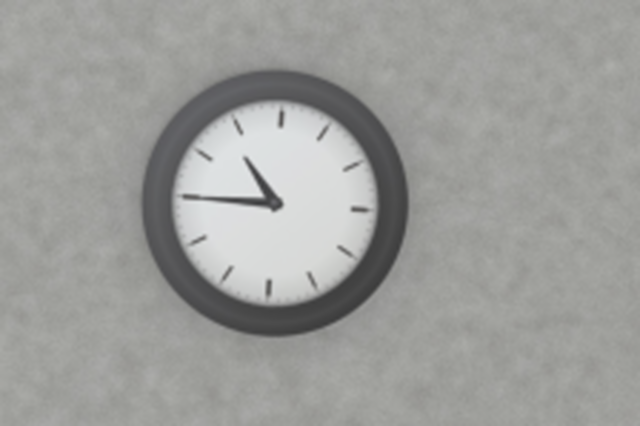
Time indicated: 10h45
